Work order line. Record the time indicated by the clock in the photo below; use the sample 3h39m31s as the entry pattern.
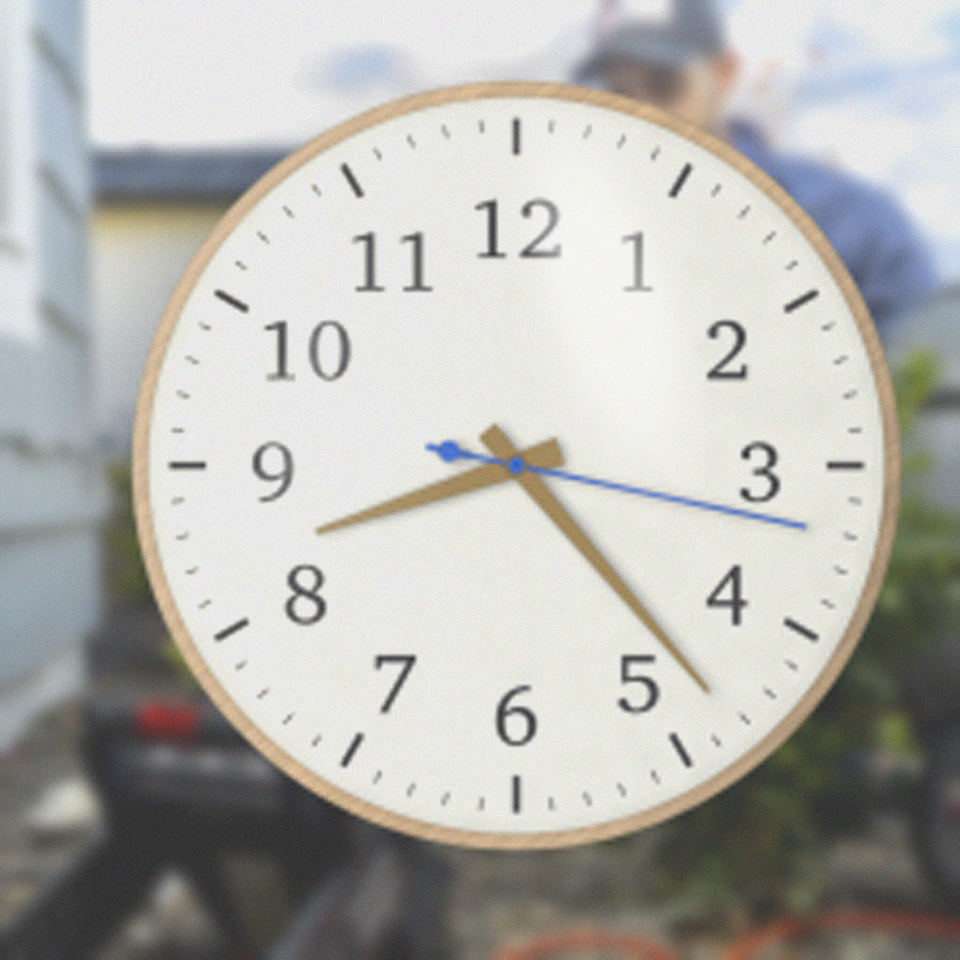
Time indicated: 8h23m17s
